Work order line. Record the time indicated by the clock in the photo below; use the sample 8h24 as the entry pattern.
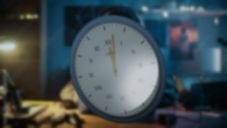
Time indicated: 12h02
